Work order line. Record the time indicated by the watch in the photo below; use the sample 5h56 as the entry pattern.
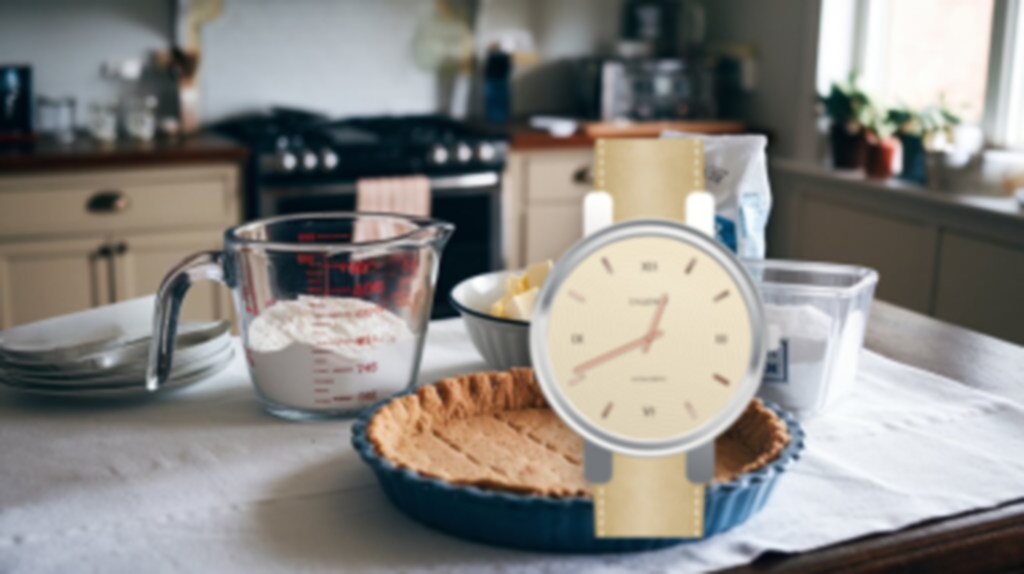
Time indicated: 12h41
